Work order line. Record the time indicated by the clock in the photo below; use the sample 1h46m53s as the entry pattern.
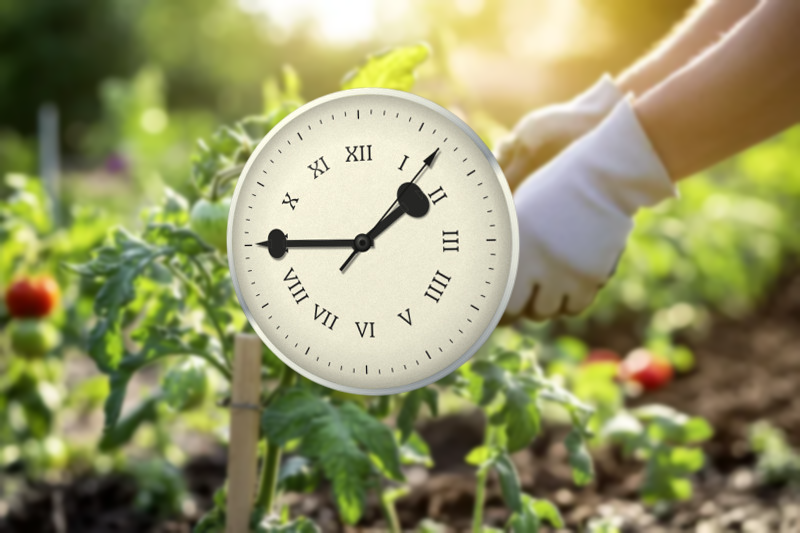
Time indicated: 1h45m07s
